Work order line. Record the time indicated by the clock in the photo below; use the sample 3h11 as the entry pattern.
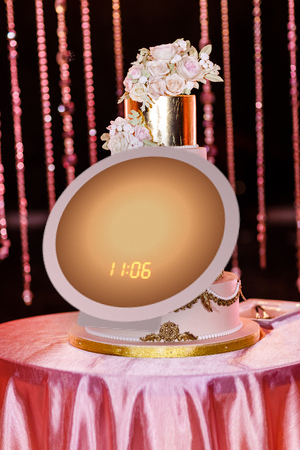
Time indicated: 11h06
